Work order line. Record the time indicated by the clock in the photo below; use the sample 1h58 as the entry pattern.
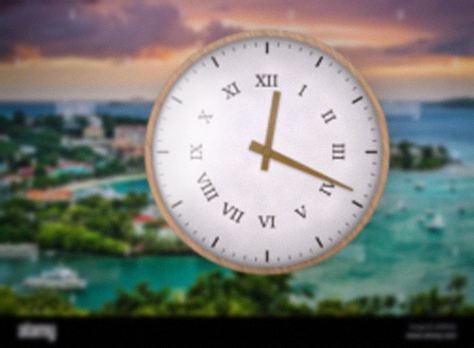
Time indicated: 12h19
